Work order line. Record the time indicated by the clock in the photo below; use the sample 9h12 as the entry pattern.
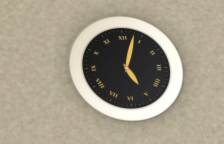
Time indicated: 5h03
